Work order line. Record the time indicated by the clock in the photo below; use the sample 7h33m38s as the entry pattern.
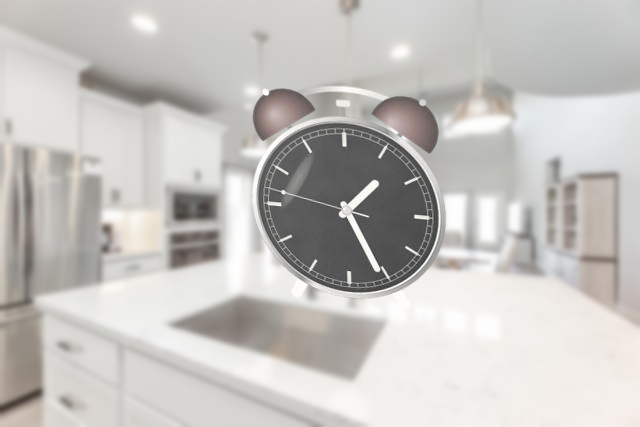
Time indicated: 1h25m47s
